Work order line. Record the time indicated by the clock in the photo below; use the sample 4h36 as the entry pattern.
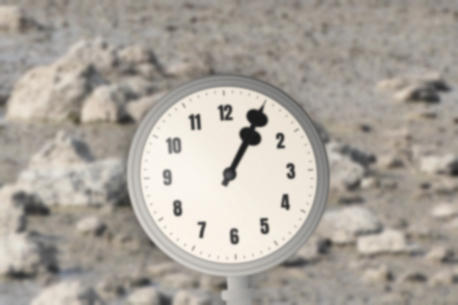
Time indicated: 1h05
